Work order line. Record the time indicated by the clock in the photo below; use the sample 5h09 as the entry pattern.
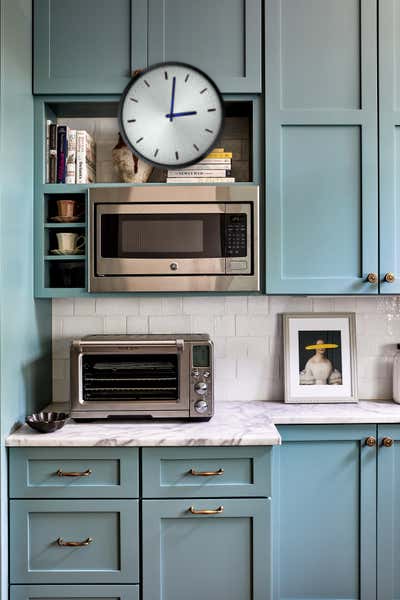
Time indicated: 3h02
